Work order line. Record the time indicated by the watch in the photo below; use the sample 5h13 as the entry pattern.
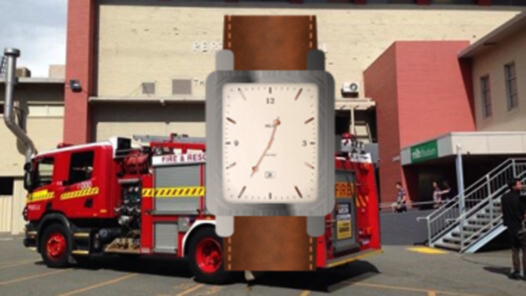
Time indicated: 12h35
